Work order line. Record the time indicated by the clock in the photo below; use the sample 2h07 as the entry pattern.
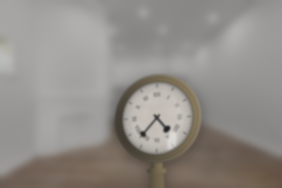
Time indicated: 4h37
